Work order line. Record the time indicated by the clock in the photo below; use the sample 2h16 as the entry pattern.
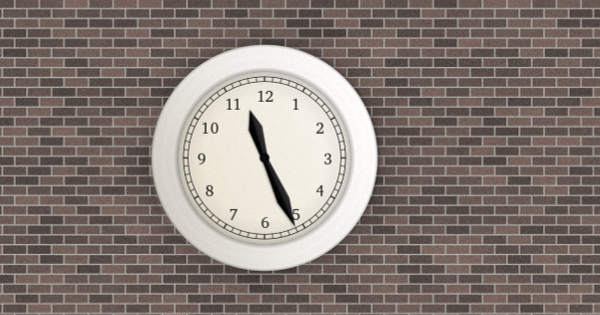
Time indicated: 11h26
